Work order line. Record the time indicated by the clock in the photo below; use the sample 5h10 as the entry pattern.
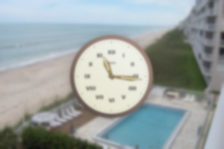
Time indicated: 11h16
